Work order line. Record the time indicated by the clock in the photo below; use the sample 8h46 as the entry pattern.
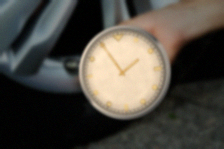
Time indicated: 1h55
